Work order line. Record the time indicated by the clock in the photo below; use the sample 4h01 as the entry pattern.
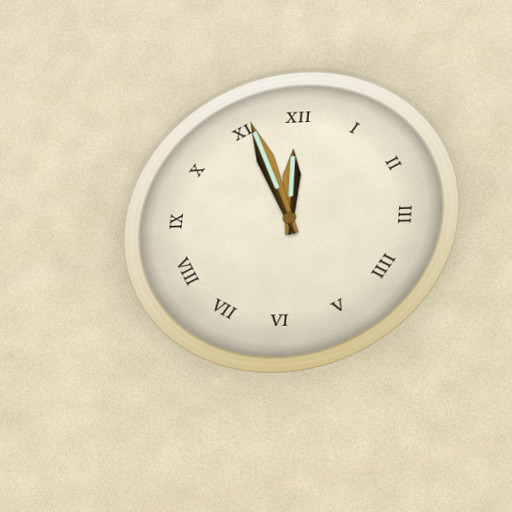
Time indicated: 11h56
